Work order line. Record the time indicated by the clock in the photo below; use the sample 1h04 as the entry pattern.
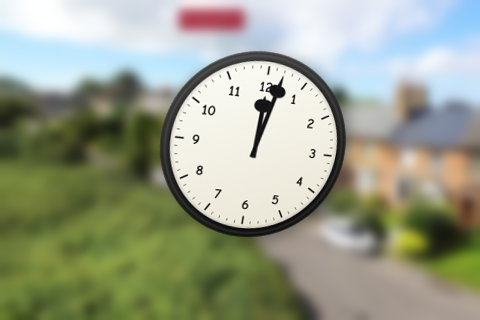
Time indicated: 12h02
